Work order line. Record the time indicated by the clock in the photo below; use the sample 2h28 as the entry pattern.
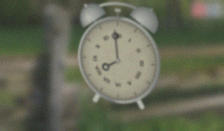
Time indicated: 7h59
